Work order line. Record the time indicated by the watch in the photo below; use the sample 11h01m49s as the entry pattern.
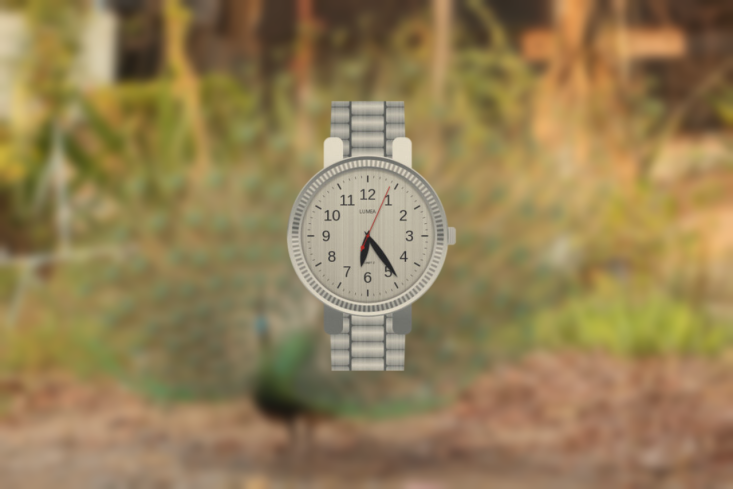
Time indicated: 6h24m04s
